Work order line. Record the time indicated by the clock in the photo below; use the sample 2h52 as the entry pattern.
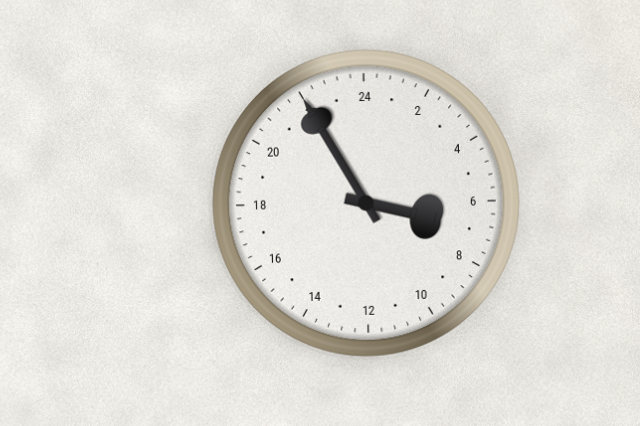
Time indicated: 6h55
